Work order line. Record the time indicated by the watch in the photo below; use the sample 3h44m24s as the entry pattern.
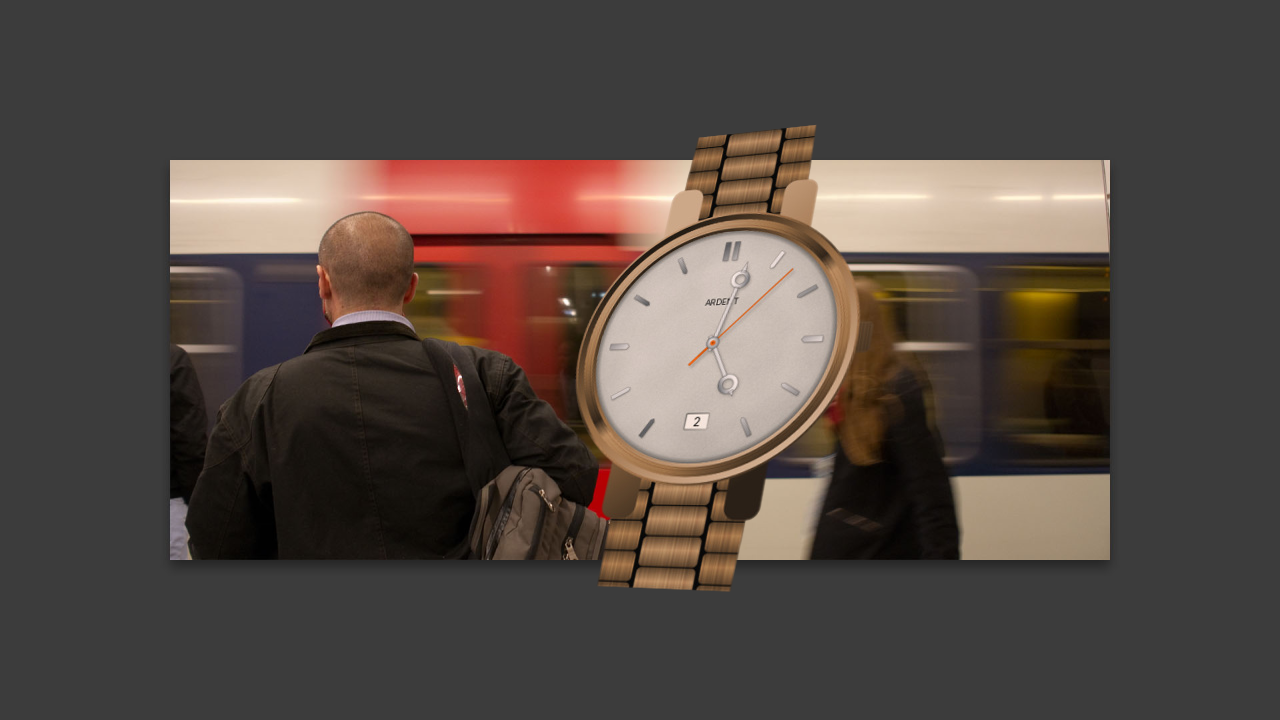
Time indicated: 5h02m07s
